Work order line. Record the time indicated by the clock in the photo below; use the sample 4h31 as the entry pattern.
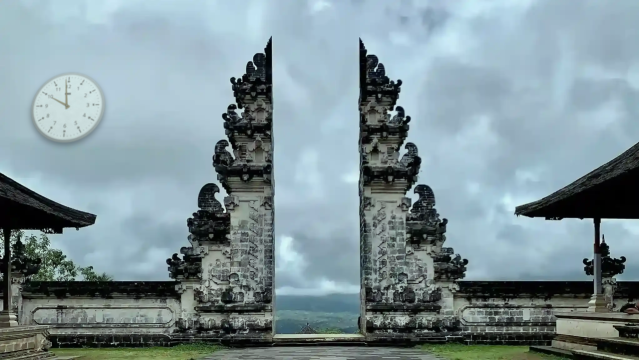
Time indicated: 9h59
